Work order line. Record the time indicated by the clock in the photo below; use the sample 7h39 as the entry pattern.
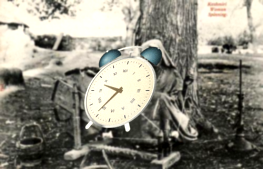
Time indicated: 9h36
